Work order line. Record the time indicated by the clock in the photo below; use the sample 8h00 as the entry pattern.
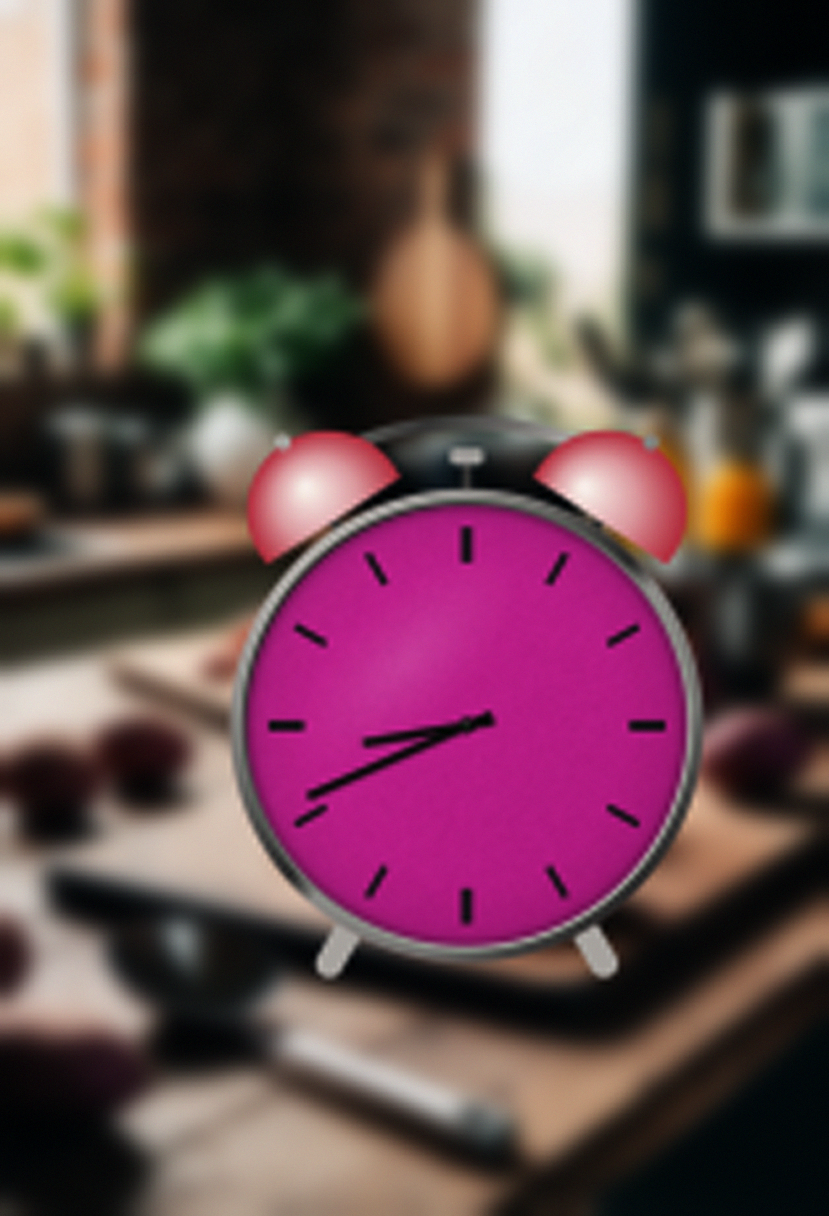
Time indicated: 8h41
